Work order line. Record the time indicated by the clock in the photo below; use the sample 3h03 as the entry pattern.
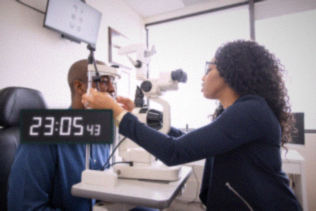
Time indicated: 23h05
